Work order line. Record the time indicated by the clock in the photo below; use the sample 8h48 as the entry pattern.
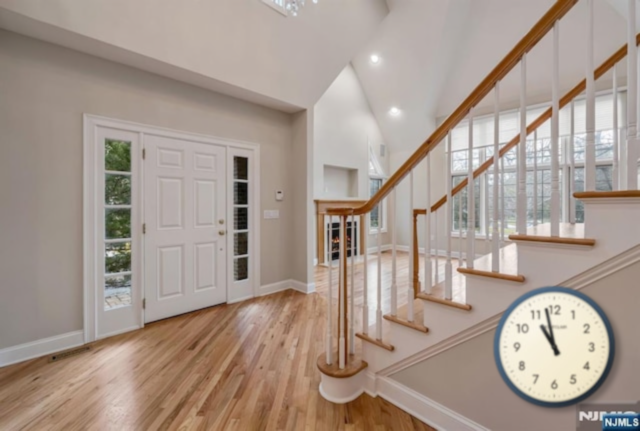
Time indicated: 10h58
